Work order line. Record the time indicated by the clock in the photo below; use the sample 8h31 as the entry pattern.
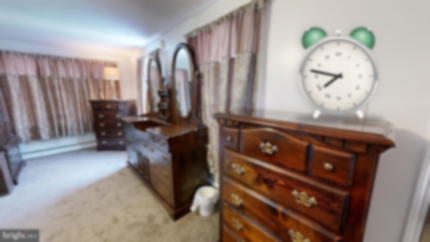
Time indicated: 7h47
